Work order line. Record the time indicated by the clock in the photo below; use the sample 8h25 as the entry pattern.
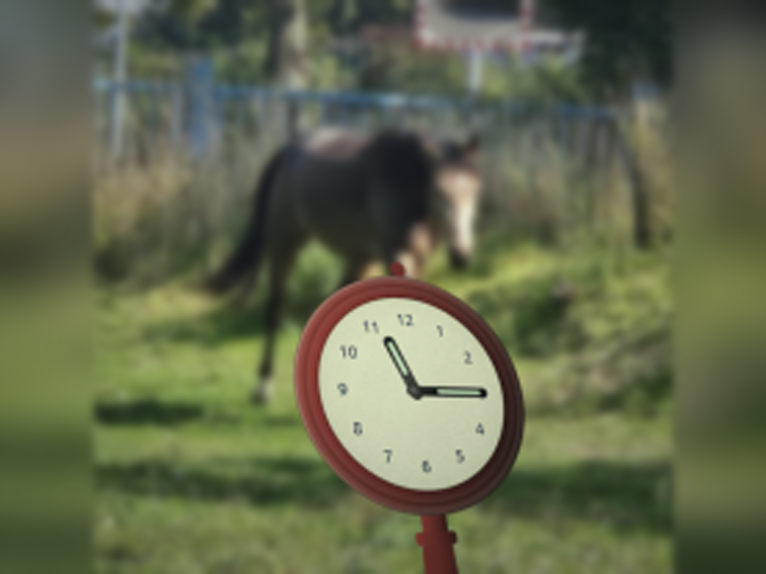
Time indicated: 11h15
